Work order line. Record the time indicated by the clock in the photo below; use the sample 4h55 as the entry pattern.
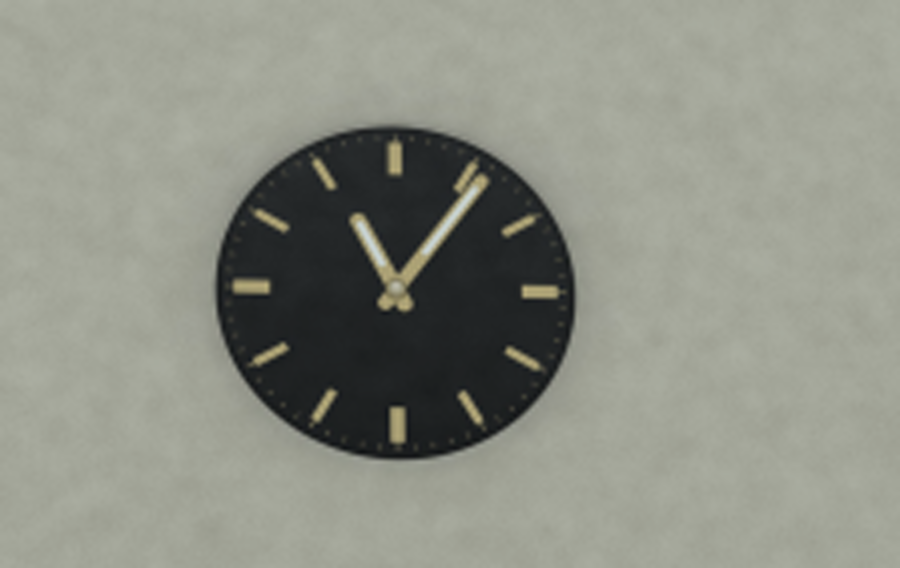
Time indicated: 11h06
